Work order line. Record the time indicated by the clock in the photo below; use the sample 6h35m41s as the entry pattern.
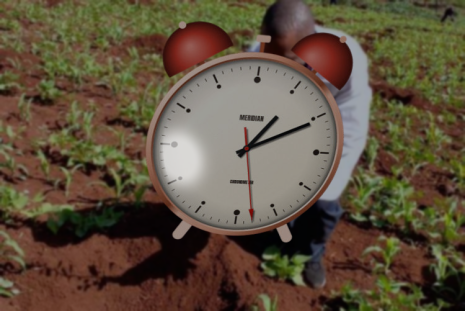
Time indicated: 1h10m28s
